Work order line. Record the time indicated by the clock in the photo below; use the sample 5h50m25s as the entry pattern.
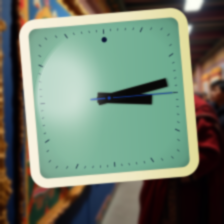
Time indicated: 3h13m15s
